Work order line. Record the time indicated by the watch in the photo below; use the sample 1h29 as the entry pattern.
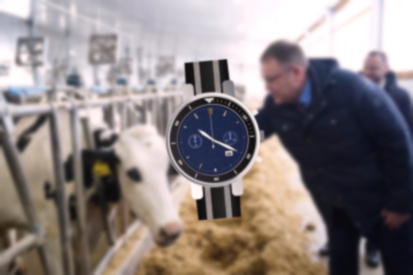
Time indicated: 10h20
